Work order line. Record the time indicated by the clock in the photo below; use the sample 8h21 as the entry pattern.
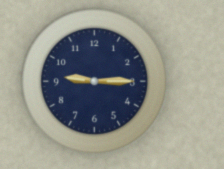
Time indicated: 9h15
